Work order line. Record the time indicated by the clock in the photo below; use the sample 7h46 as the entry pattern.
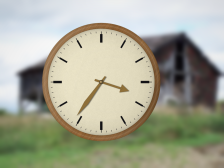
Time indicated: 3h36
